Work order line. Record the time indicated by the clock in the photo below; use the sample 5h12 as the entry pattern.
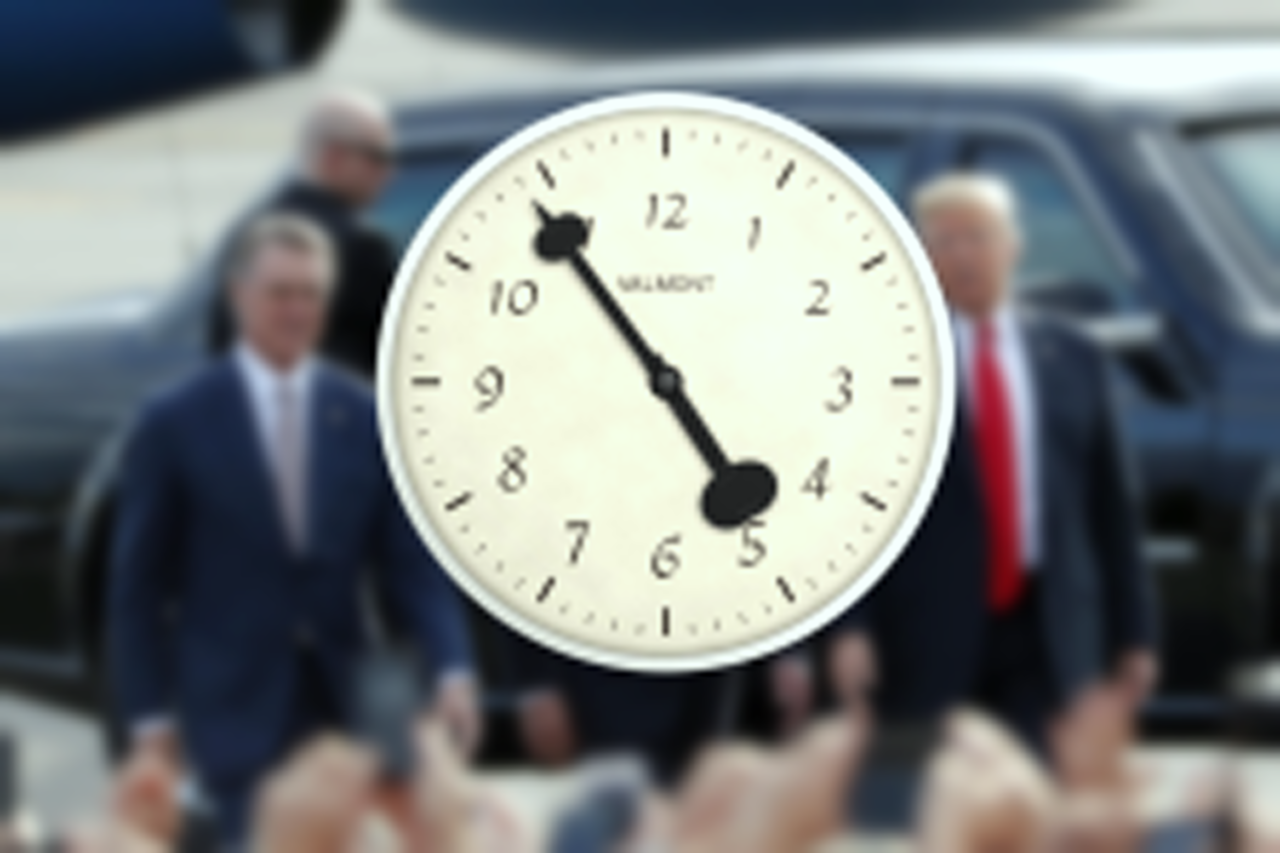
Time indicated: 4h54
